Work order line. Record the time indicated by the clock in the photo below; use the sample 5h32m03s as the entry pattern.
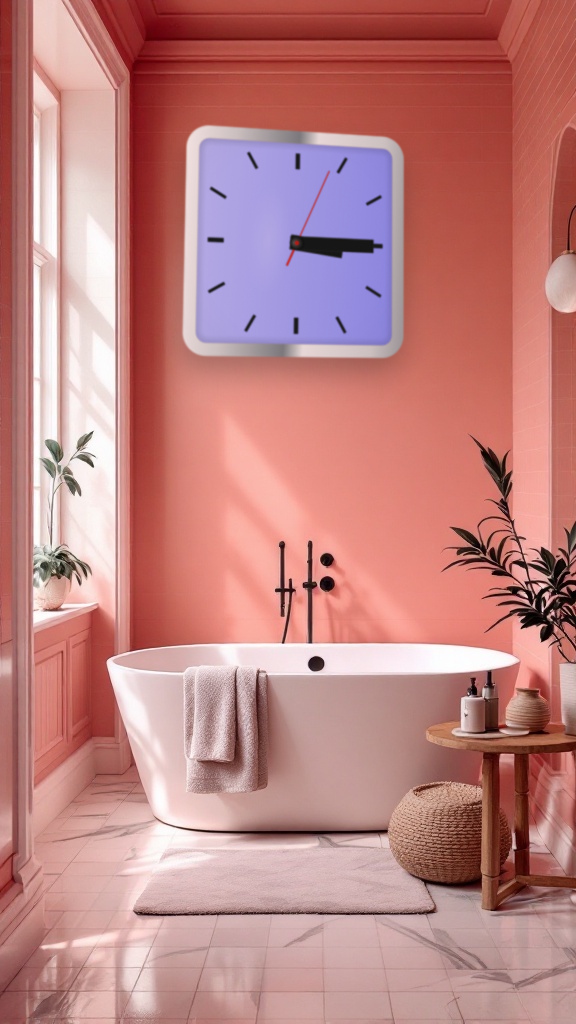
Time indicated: 3h15m04s
